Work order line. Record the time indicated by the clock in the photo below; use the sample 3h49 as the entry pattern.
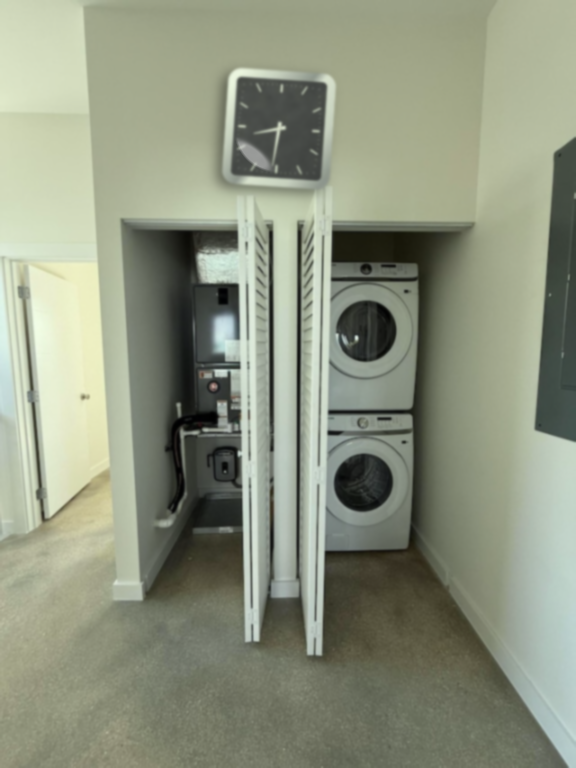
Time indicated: 8h31
